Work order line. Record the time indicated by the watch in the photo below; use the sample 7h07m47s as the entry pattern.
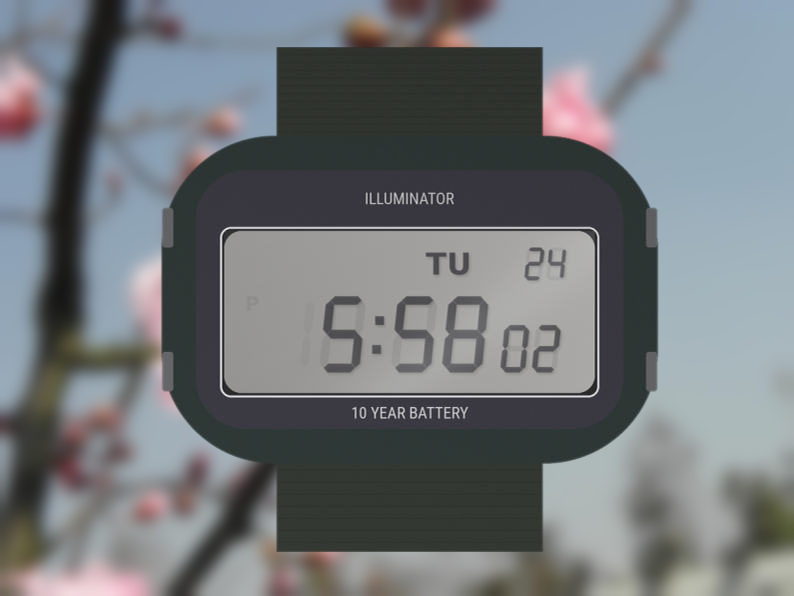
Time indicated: 5h58m02s
